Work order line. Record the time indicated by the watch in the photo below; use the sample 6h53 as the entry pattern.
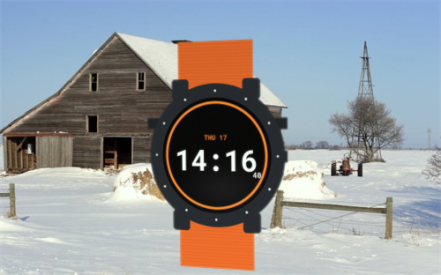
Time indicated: 14h16
